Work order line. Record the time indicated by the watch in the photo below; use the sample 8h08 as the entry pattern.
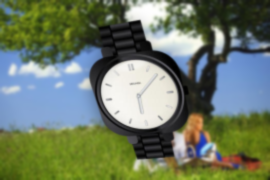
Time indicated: 6h08
